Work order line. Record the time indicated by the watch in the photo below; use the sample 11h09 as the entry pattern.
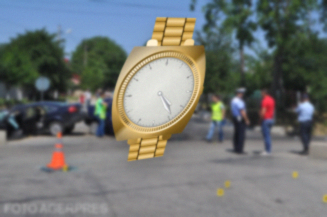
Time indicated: 4h24
